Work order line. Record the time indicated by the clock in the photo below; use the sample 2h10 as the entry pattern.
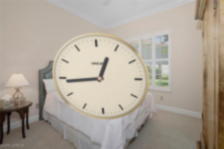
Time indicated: 12h44
